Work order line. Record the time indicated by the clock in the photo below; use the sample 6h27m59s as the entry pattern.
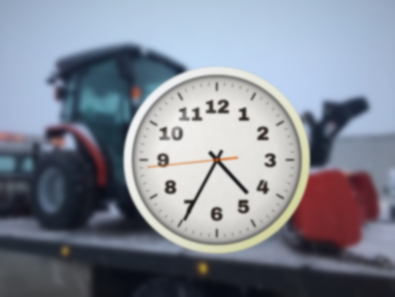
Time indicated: 4h34m44s
